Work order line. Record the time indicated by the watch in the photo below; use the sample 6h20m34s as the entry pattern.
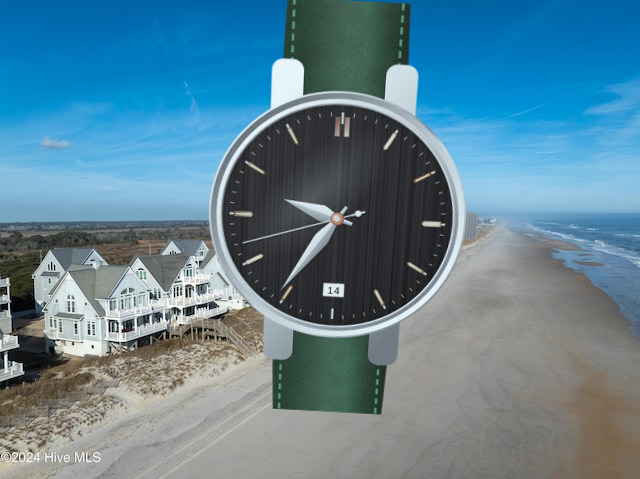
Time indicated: 9h35m42s
